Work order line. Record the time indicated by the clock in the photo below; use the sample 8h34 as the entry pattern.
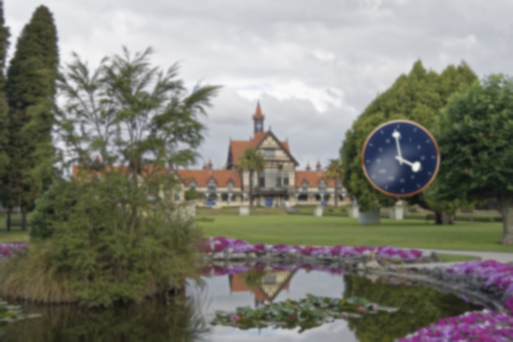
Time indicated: 3h59
